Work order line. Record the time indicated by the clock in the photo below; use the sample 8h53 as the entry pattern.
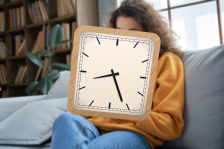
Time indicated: 8h26
